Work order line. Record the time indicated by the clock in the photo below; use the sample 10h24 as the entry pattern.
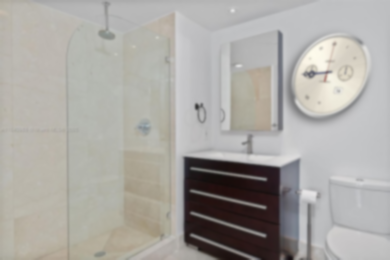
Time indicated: 8h44
